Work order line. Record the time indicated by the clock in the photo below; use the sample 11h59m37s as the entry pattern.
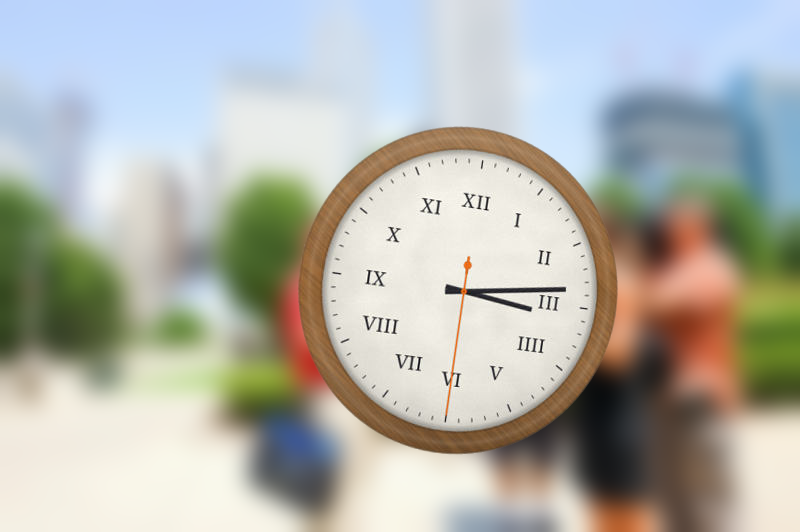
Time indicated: 3h13m30s
